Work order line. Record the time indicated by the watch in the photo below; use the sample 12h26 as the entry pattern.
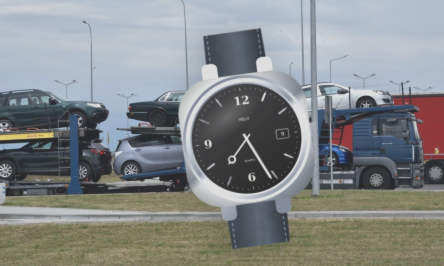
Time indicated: 7h26
